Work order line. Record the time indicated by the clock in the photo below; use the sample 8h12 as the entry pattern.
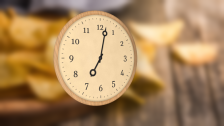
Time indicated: 7h02
